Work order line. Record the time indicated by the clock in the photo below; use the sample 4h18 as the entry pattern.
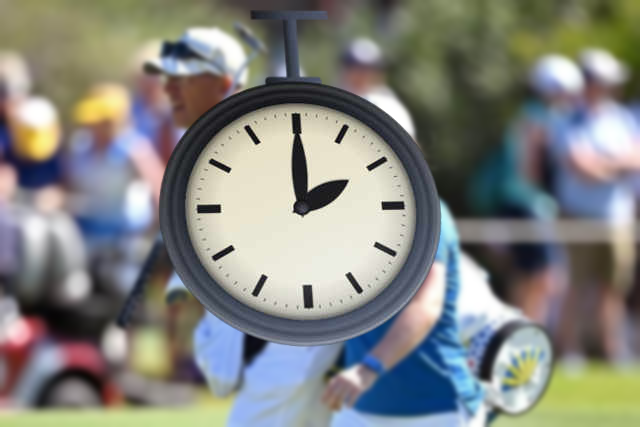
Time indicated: 2h00
